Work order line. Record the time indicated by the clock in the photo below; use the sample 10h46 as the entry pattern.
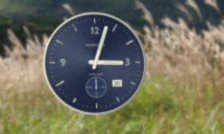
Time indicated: 3h03
